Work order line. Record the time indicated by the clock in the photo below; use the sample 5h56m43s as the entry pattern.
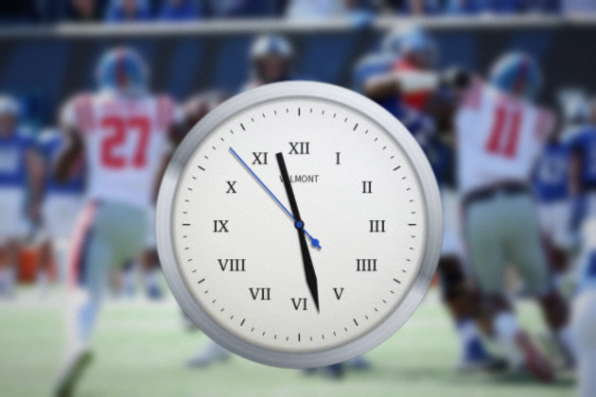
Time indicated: 11h27m53s
